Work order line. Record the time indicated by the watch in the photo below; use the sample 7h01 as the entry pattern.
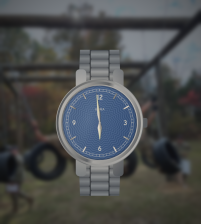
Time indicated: 5h59
